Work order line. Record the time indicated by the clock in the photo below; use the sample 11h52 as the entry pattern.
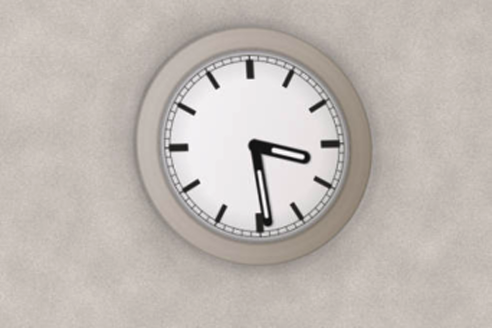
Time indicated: 3h29
